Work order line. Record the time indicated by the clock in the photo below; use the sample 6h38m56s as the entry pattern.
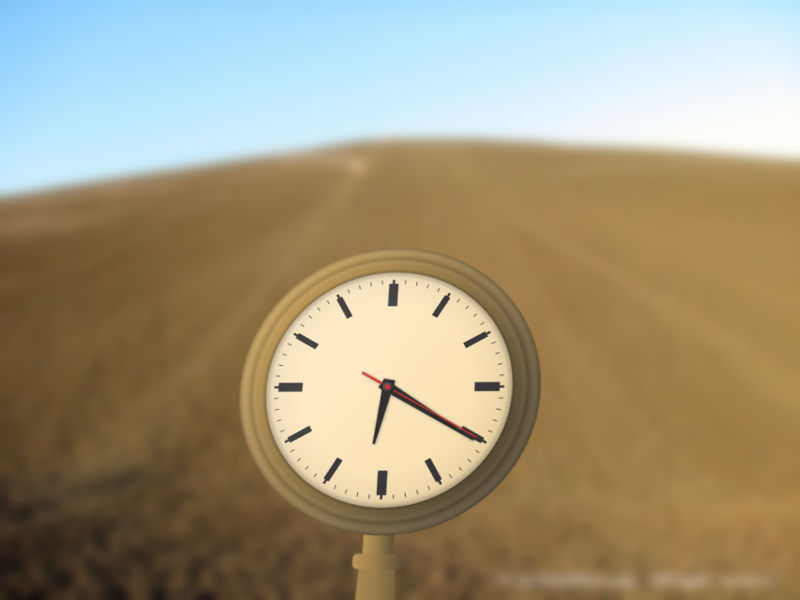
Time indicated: 6h20m20s
